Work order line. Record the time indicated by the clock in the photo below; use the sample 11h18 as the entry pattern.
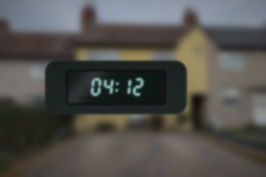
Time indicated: 4h12
